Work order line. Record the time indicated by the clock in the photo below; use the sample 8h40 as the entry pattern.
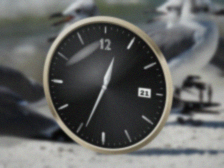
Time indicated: 12h34
